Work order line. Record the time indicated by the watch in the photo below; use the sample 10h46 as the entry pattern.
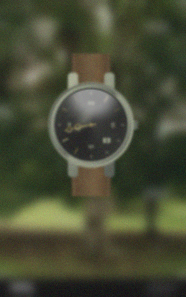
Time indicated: 8h43
